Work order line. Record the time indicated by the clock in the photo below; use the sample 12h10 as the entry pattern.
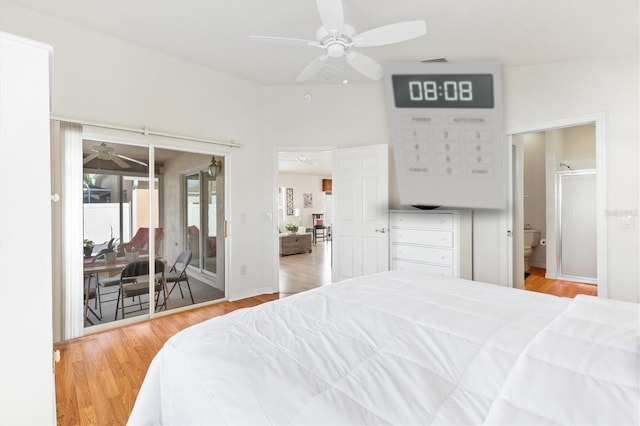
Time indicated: 8h08
